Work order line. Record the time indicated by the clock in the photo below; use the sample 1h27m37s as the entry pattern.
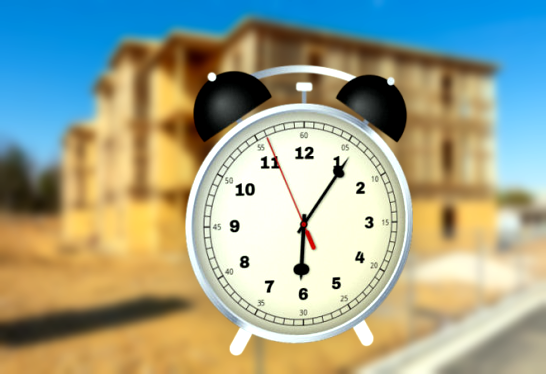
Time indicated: 6h05m56s
